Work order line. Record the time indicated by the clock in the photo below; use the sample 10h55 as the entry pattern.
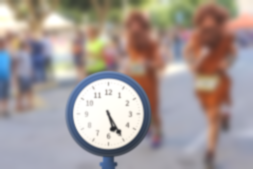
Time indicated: 5h25
